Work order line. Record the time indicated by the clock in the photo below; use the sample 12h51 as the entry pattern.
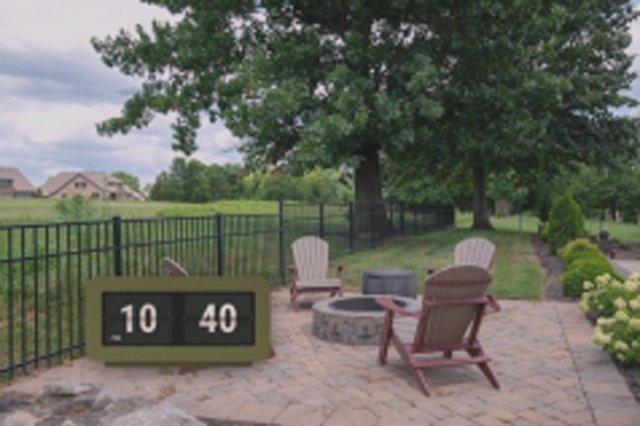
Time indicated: 10h40
